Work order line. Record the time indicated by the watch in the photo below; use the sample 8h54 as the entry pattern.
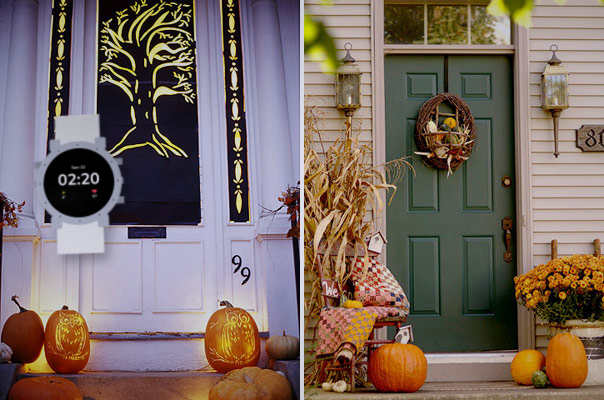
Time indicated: 2h20
